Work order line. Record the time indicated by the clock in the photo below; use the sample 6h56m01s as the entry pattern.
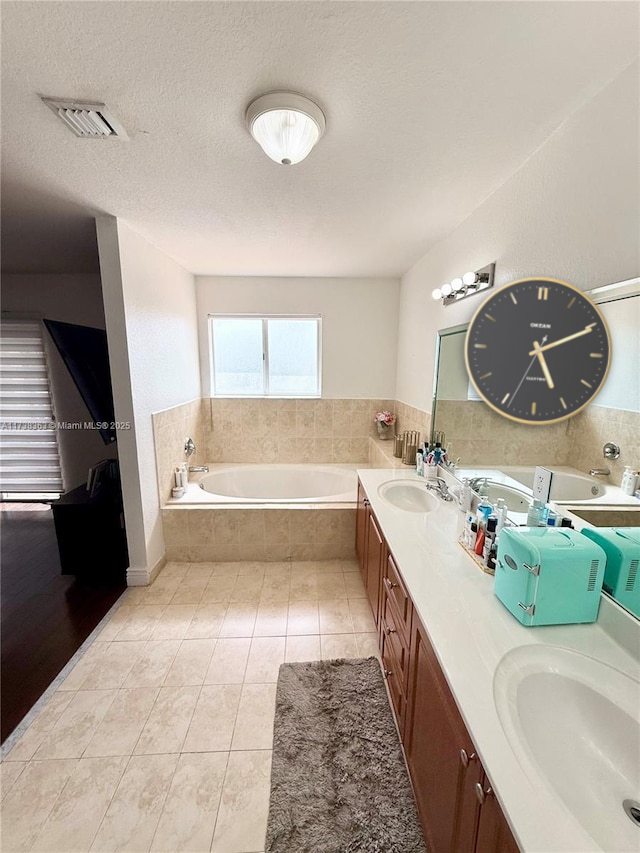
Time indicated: 5h10m34s
